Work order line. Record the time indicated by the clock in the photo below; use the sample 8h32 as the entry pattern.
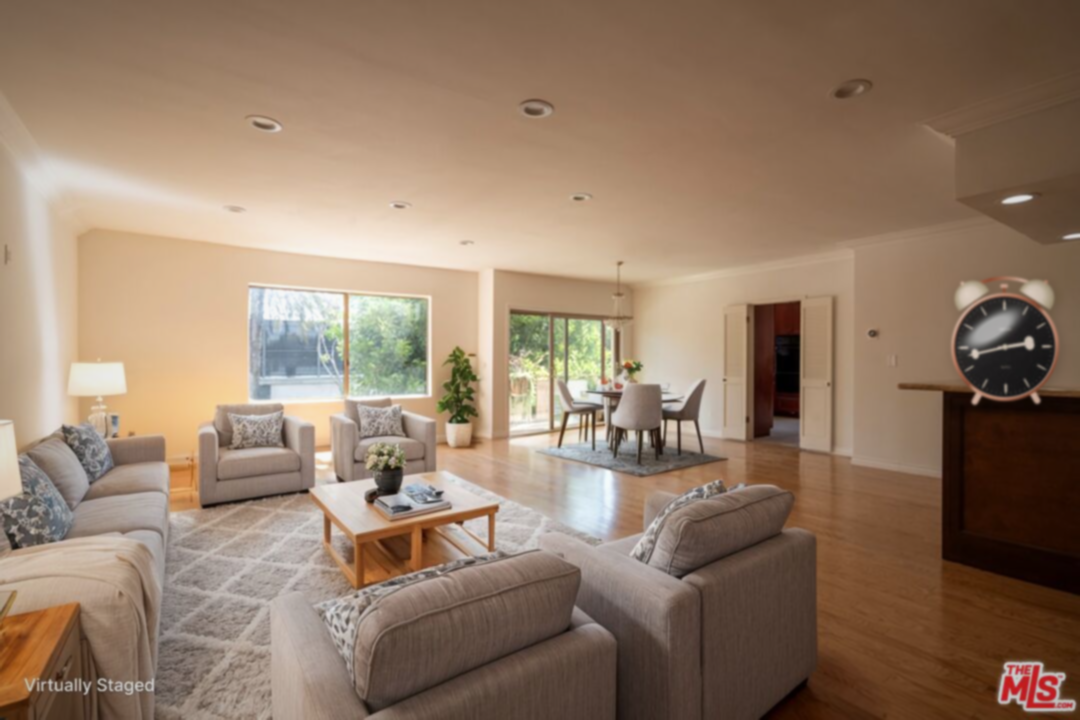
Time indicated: 2h43
